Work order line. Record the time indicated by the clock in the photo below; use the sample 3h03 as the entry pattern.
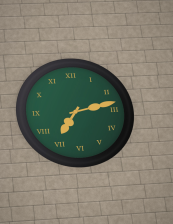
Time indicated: 7h13
